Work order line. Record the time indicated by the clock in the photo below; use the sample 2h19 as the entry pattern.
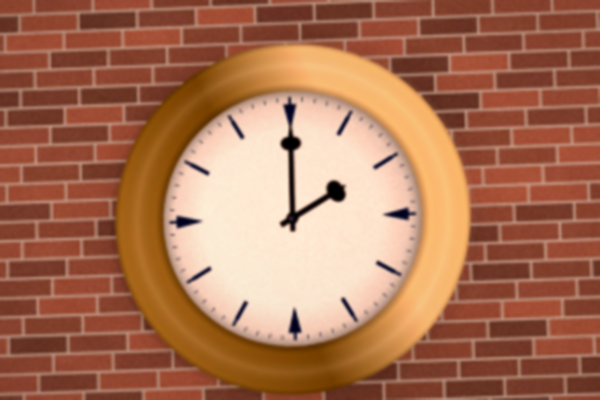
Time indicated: 2h00
